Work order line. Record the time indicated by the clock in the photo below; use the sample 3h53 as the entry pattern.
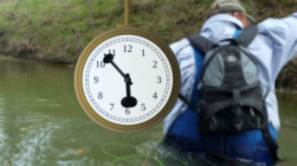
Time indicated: 5h53
